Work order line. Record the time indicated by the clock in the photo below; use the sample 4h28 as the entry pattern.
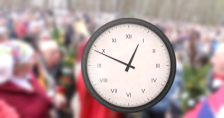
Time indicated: 12h49
